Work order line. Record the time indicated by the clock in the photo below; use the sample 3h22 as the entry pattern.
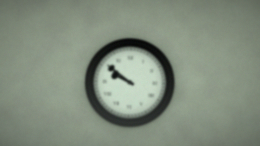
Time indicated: 9h51
